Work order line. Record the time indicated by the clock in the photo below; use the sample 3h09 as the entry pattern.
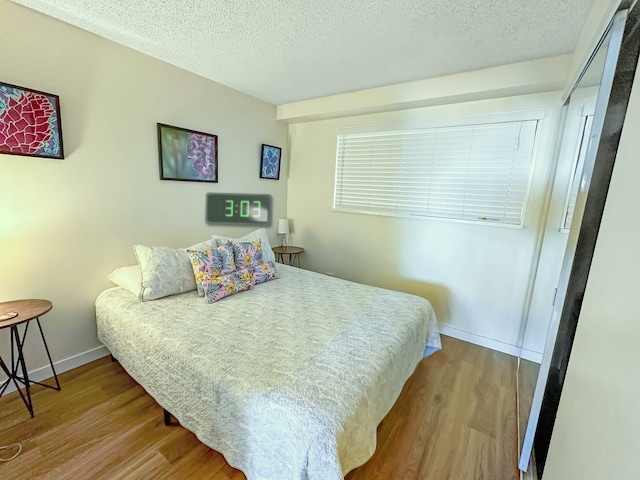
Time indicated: 3h03
